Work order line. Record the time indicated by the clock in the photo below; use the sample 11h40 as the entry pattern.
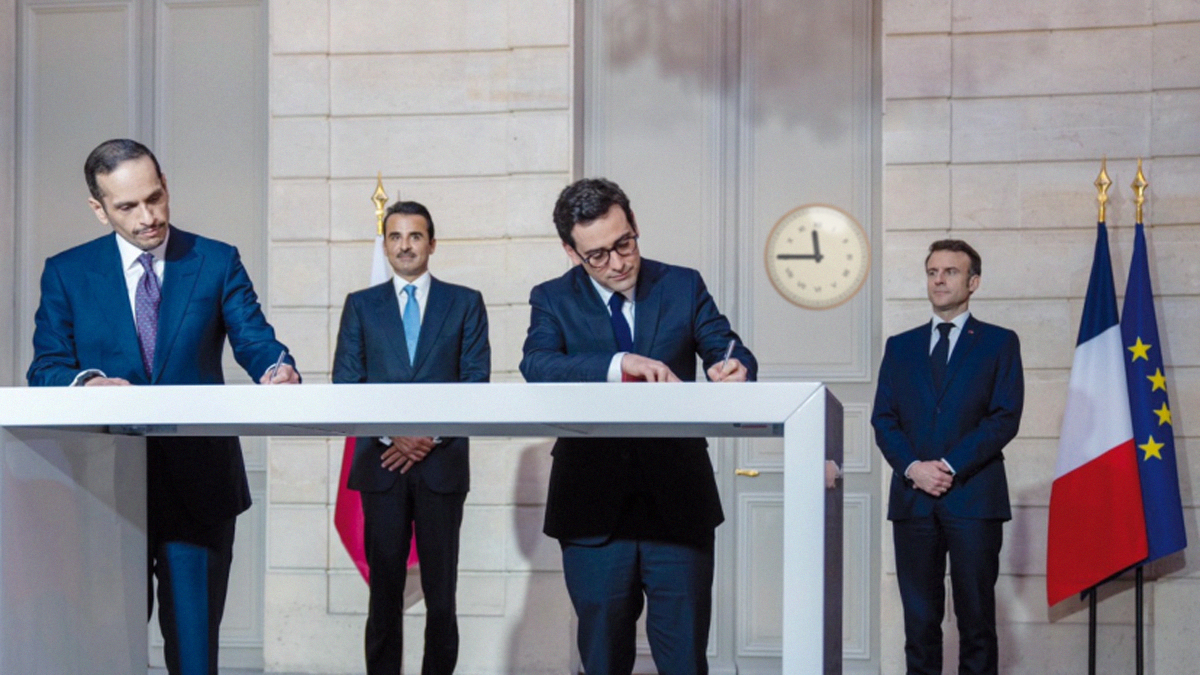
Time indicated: 11h45
